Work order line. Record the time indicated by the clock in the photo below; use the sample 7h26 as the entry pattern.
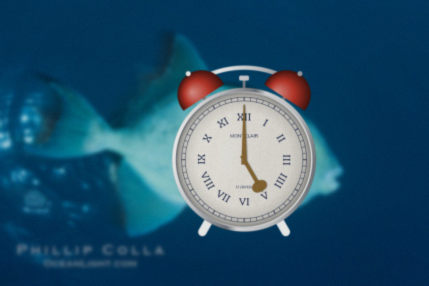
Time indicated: 5h00
